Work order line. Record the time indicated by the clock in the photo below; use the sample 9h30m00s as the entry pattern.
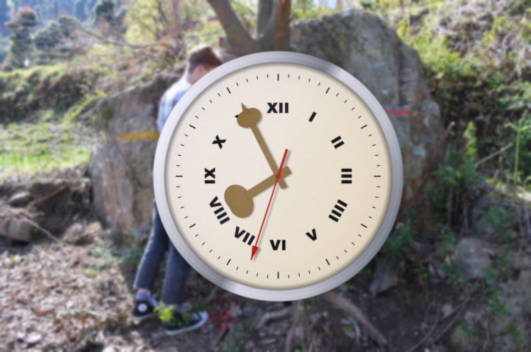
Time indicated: 7h55m33s
